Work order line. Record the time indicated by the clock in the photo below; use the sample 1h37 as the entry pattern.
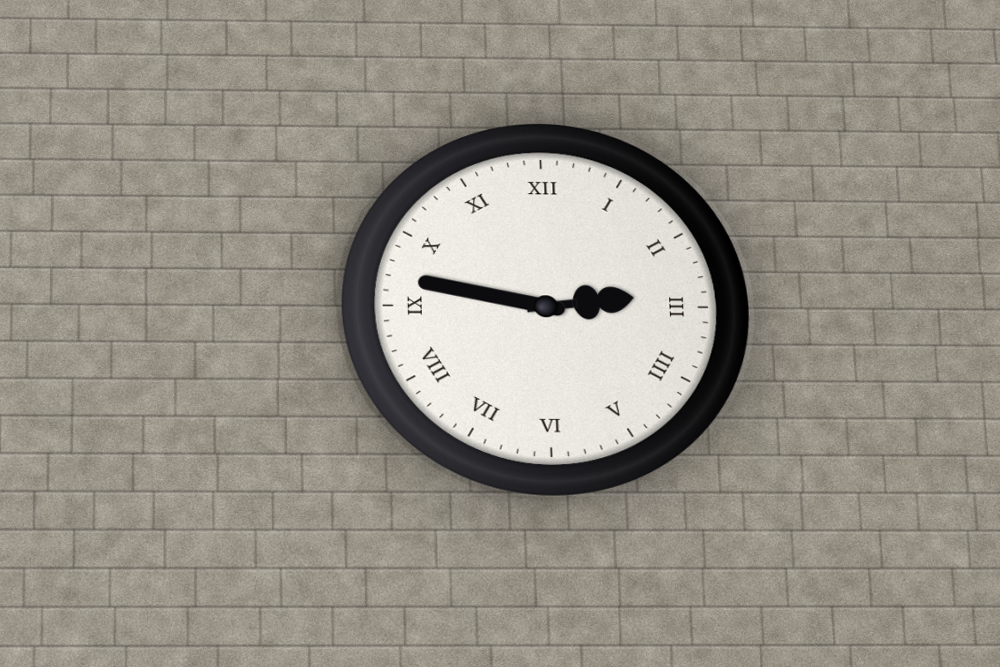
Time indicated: 2h47
